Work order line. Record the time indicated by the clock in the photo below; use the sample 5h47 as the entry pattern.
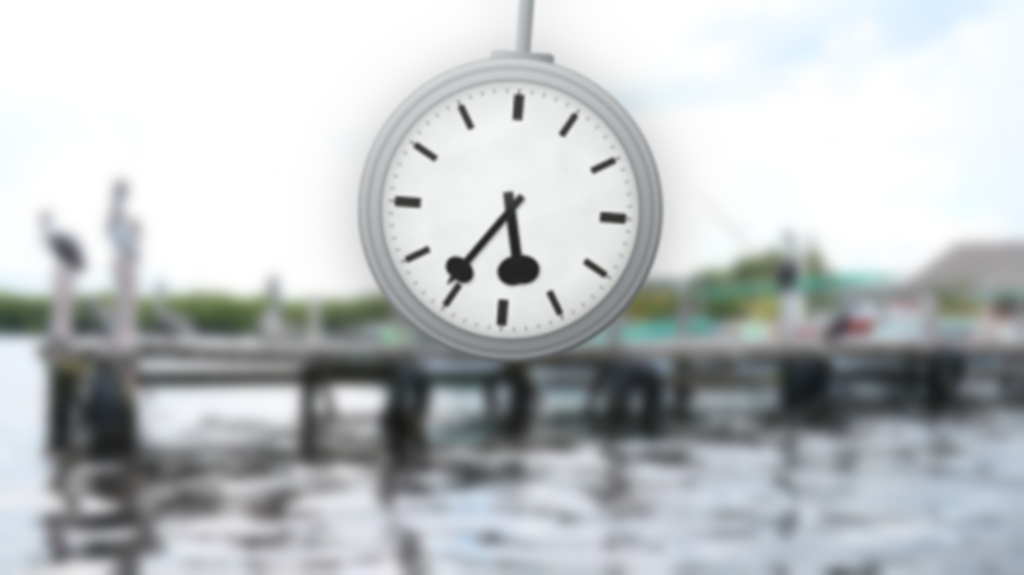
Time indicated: 5h36
